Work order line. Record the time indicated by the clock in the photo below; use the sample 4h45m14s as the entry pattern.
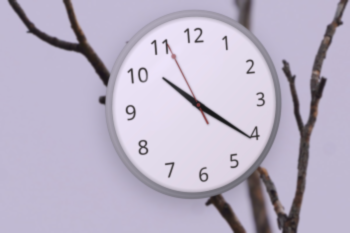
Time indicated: 10h20m56s
